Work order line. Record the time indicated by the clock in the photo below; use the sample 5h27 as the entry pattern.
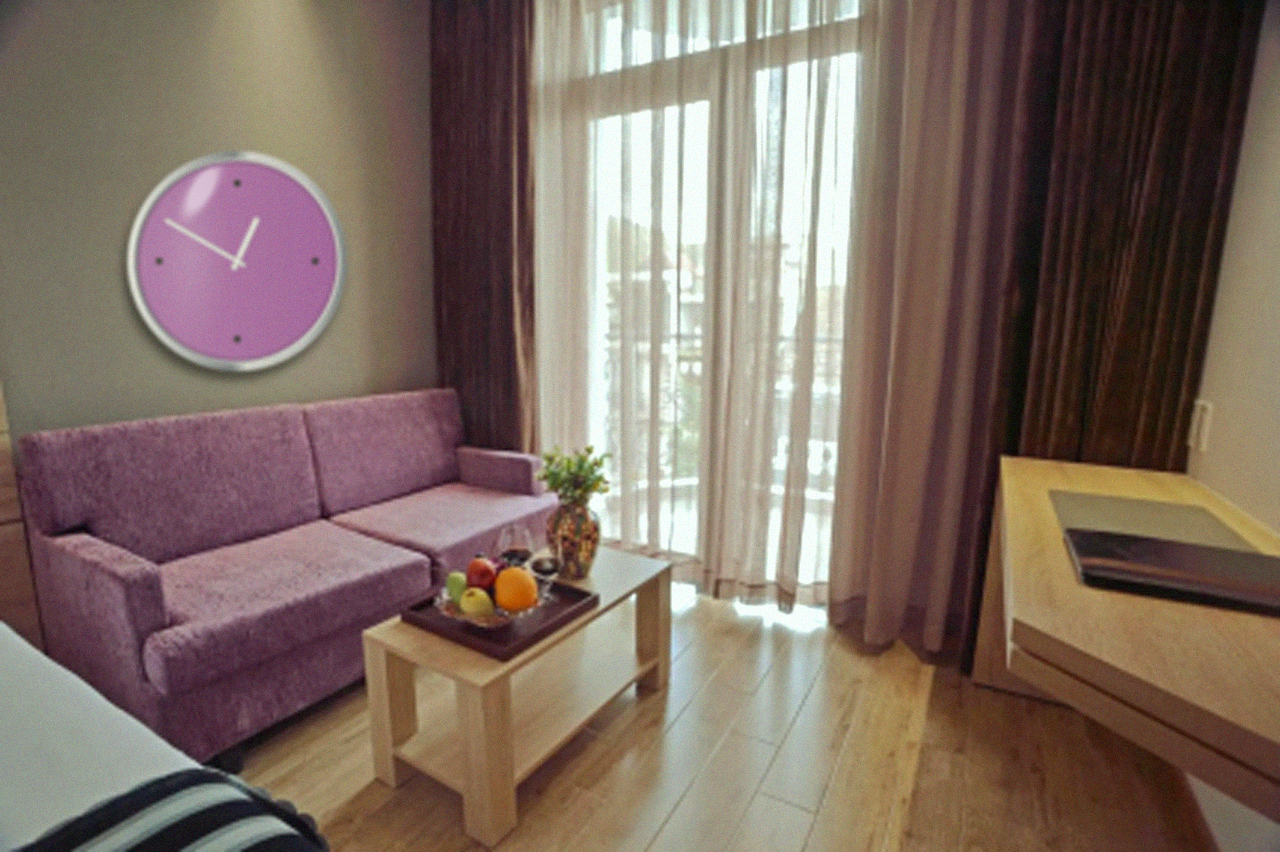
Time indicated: 12h50
